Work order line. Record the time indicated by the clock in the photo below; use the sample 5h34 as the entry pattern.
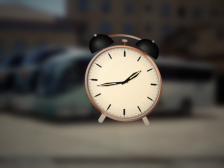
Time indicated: 1h43
